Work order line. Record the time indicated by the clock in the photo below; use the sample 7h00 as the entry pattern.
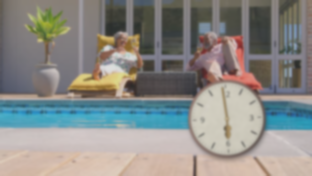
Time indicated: 5h59
